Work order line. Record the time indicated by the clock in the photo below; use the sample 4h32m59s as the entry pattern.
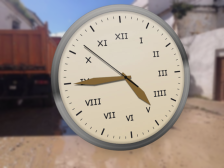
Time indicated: 4h44m52s
